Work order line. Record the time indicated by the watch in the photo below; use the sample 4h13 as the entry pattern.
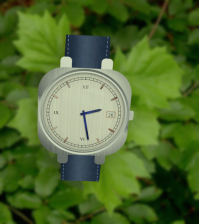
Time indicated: 2h28
